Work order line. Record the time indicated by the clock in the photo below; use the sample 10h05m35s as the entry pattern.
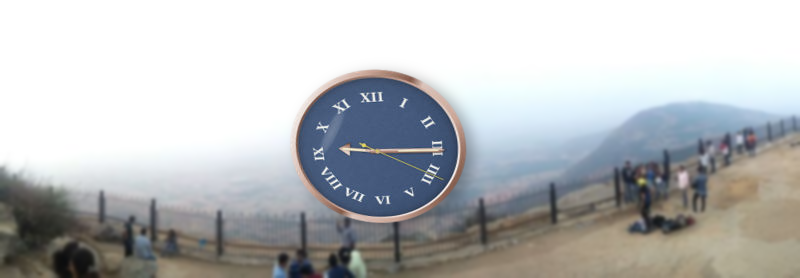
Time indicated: 9h15m20s
